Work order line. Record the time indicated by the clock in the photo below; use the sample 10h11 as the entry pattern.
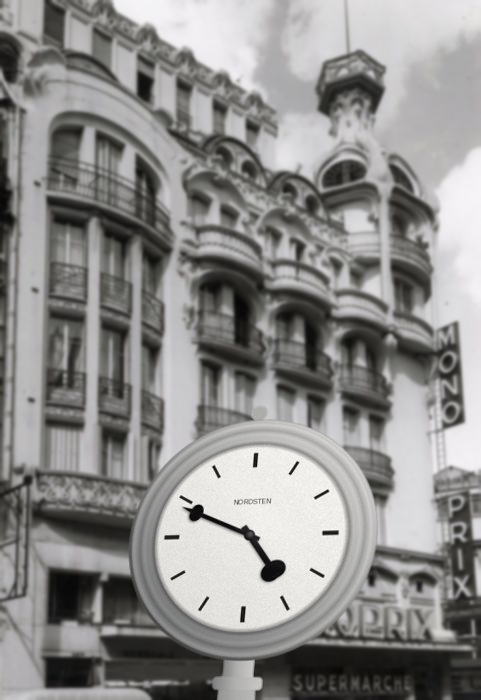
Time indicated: 4h49
